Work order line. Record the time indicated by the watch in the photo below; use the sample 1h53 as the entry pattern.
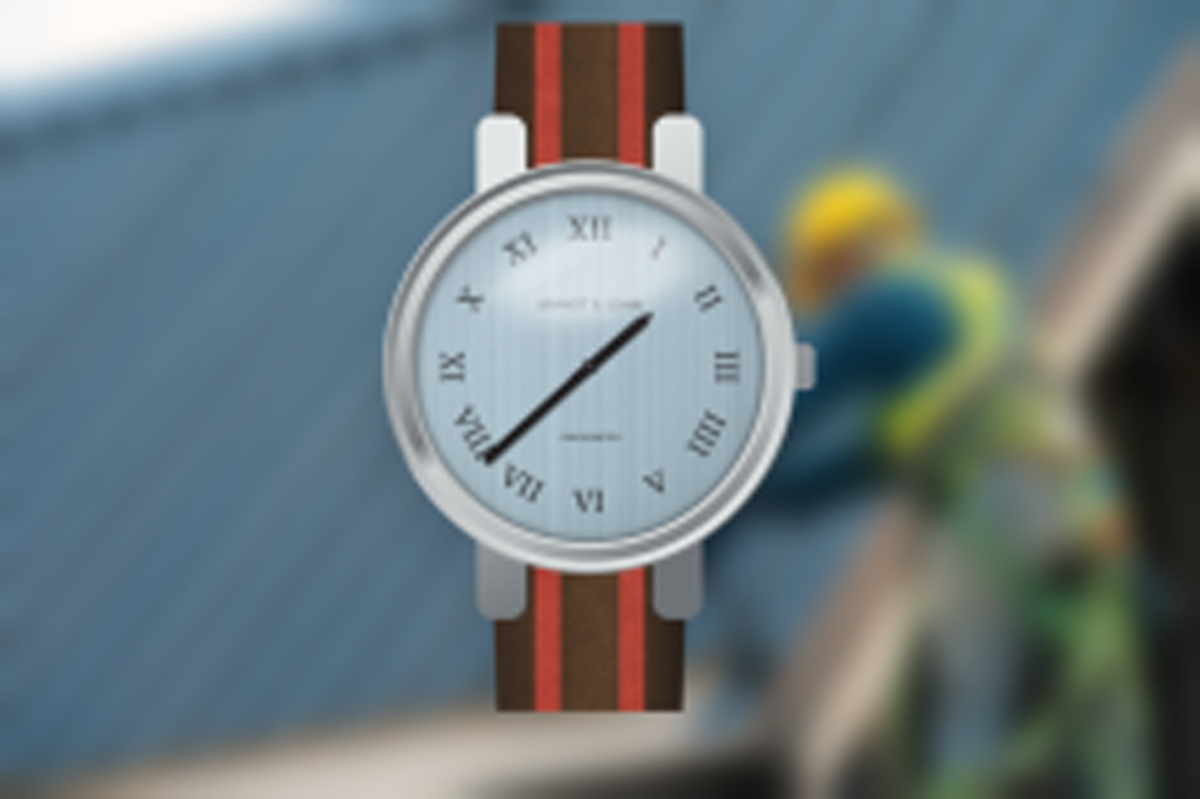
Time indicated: 1h38
